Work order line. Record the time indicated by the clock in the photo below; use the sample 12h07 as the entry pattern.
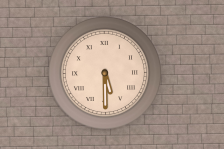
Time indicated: 5h30
